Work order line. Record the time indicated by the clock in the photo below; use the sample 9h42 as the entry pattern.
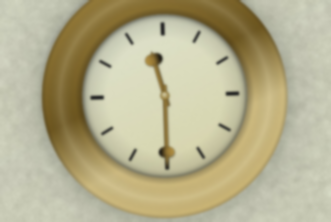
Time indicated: 11h30
